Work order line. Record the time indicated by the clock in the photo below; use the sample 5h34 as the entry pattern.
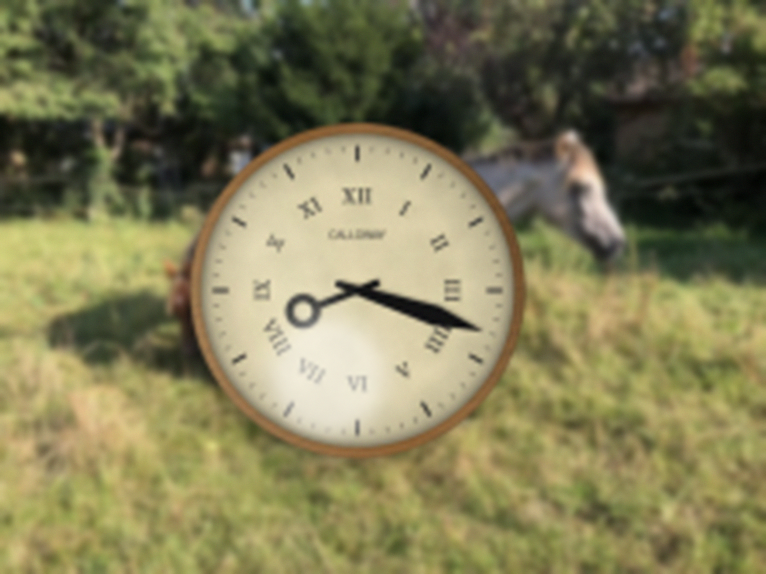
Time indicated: 8h18
